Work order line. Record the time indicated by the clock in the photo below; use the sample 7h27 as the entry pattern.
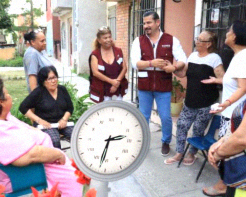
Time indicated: 2h32
